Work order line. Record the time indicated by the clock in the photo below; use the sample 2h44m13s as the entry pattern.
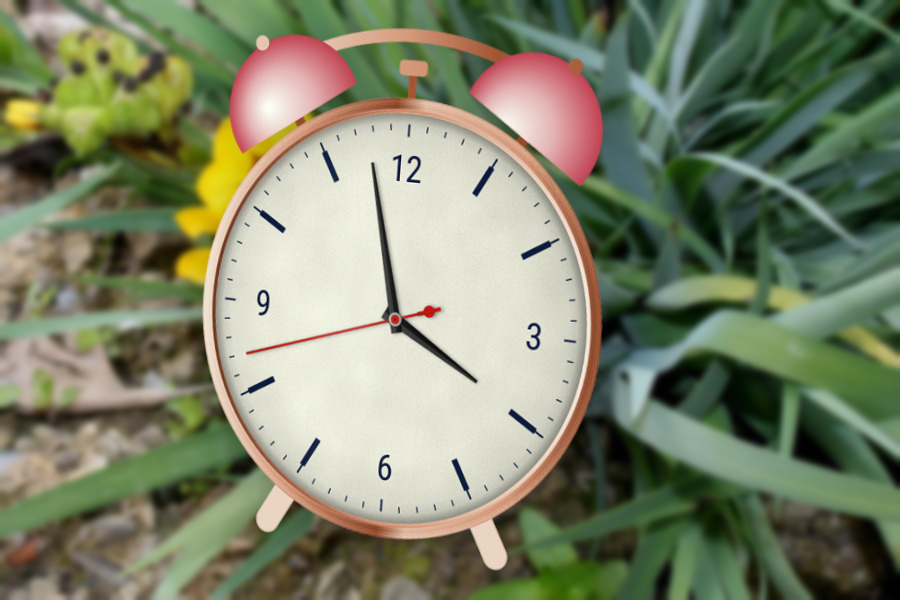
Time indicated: 3h57m42s
